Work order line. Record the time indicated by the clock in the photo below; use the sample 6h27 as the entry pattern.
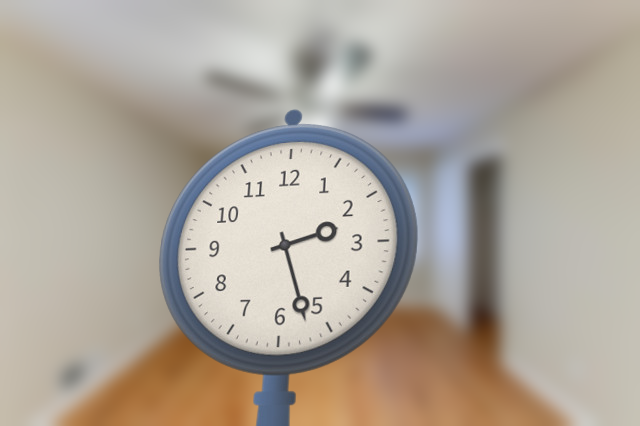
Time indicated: 2h27
